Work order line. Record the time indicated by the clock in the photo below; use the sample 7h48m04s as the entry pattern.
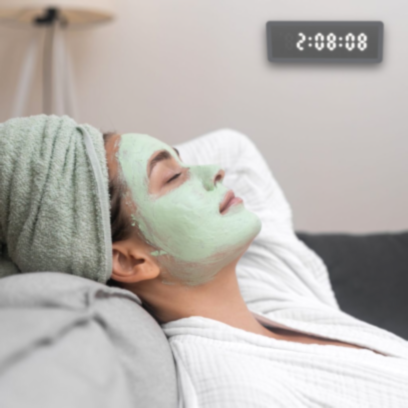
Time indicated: 2h08m08s
